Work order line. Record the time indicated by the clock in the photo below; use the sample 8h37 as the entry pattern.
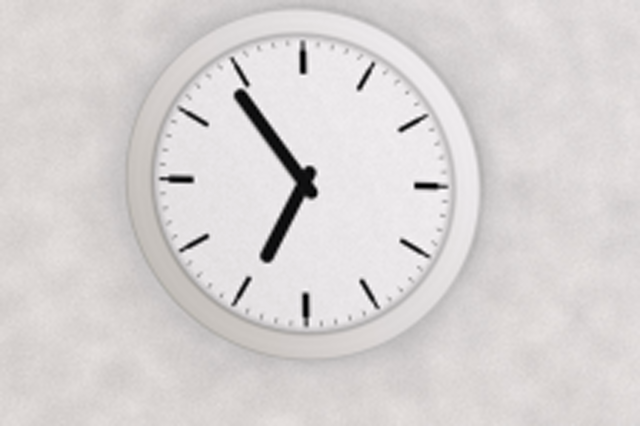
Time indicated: 6h54
